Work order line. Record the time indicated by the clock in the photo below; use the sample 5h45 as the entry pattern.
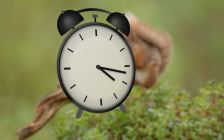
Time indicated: 4h17
